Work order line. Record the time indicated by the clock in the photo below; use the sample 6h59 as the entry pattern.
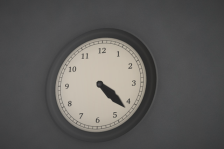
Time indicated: 4h22
